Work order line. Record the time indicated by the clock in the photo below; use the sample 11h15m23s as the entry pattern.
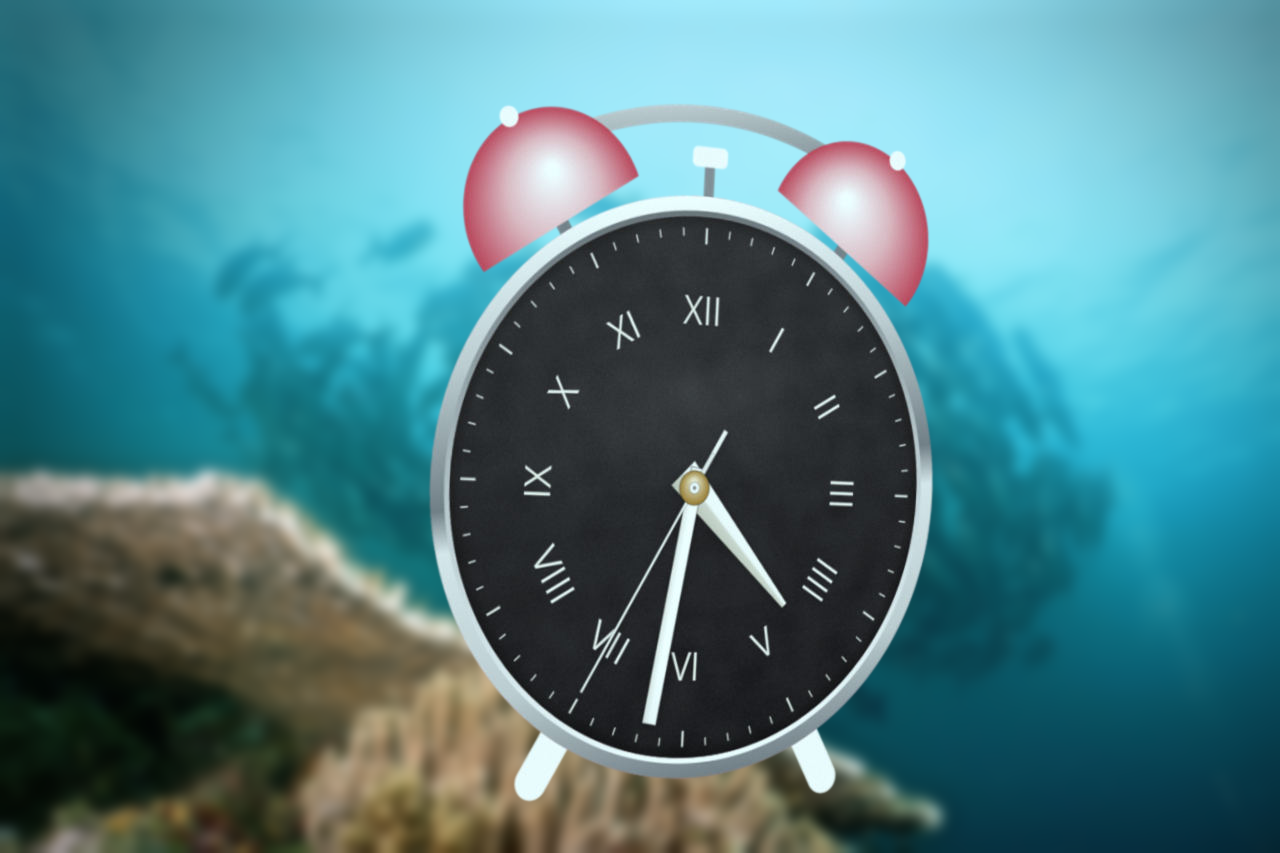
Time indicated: 4h31m35s
